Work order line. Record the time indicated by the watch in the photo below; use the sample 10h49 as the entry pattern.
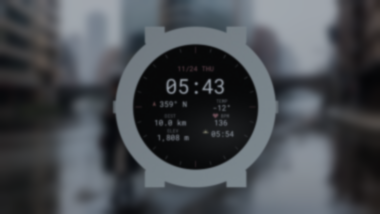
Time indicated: 5h43
